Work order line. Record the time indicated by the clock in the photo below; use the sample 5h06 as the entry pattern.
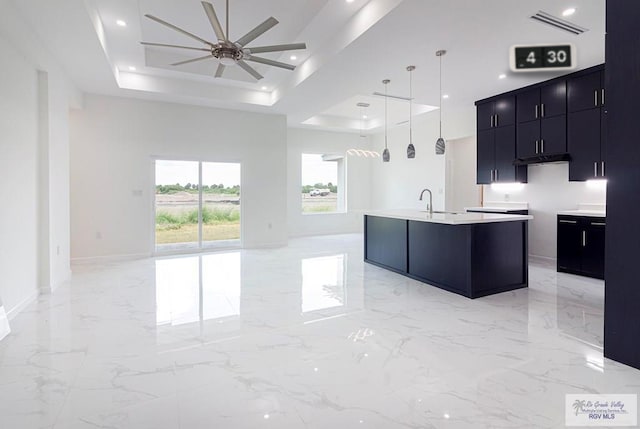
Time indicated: 4h30
